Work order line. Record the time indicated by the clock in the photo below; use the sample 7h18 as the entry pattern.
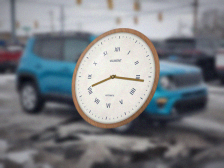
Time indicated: 8h16
